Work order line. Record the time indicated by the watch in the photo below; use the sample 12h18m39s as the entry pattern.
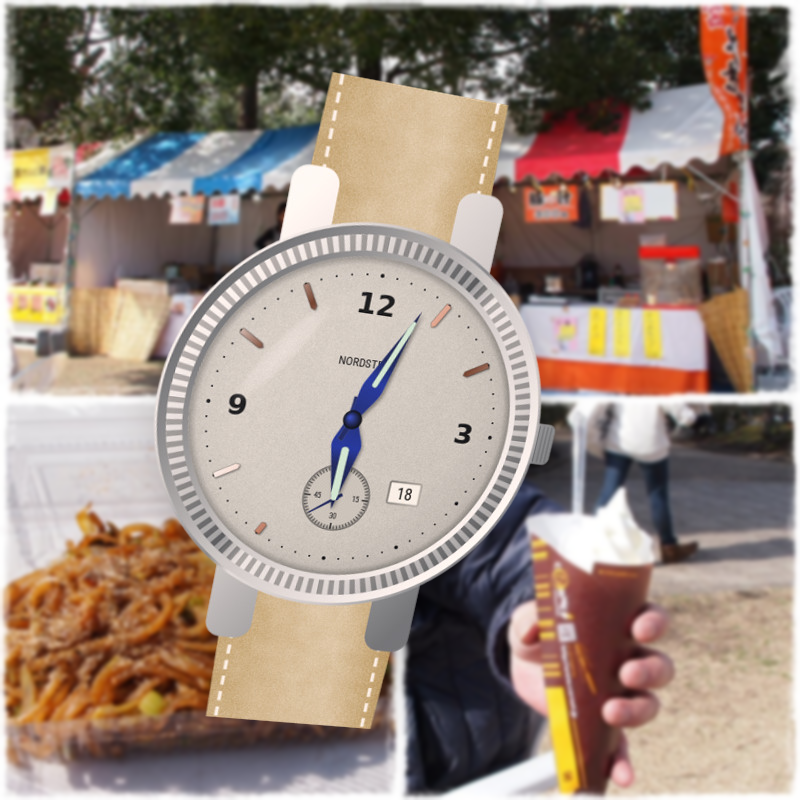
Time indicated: 6h03m39s
